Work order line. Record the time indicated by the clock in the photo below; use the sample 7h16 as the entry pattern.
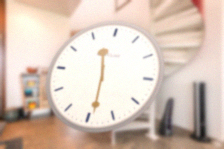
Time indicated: 11h29
